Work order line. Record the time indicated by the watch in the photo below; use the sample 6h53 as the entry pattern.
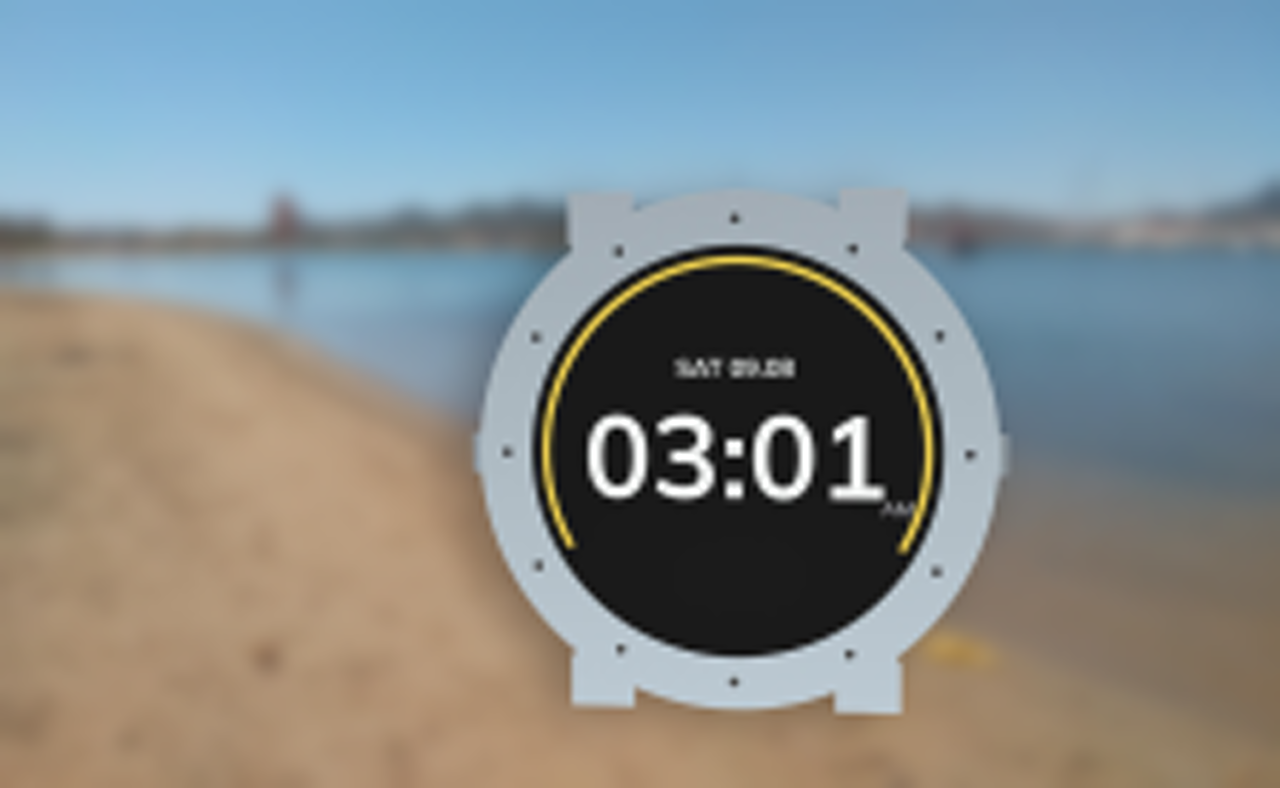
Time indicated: 3h01
